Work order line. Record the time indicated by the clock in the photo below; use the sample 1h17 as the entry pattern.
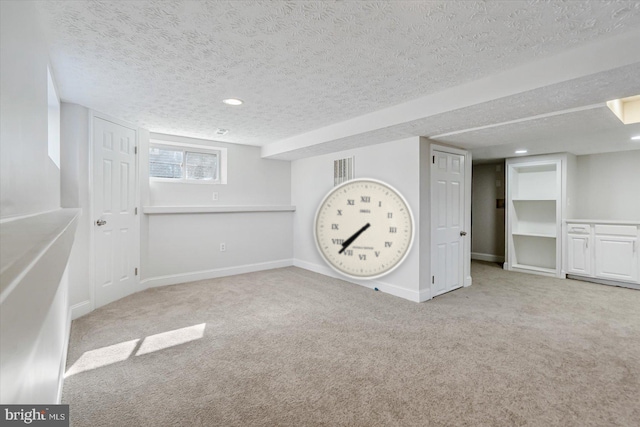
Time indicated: 7h37
